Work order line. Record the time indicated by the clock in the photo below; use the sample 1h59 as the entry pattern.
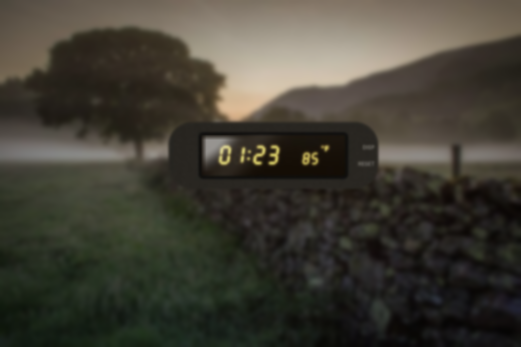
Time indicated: 1h23
